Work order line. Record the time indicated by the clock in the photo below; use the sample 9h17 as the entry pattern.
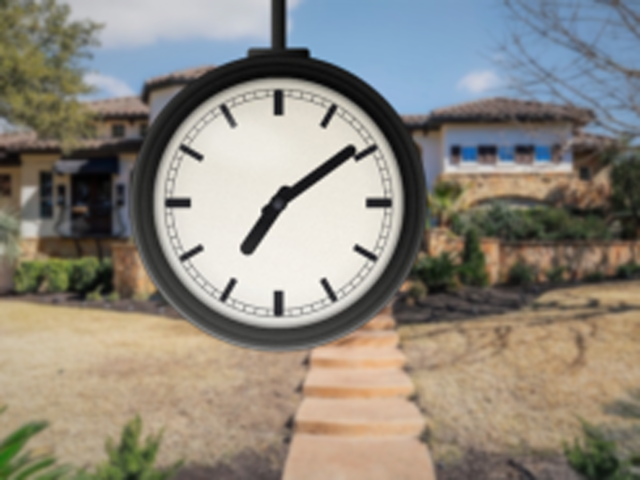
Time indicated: 7h09
